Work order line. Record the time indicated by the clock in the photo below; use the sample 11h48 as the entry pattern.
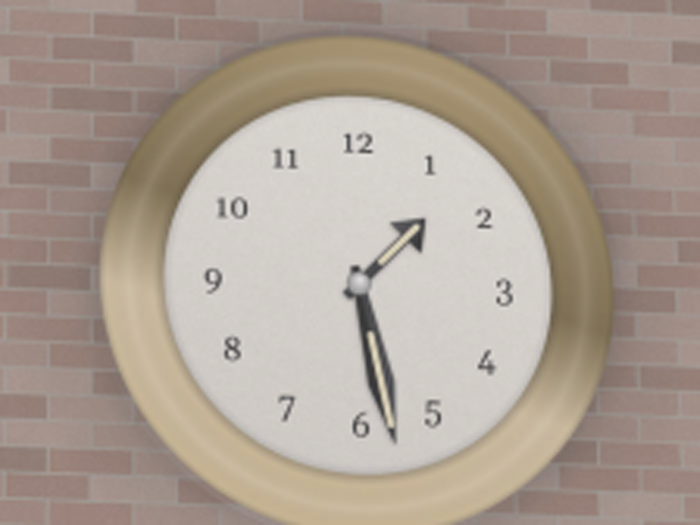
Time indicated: 1h28
